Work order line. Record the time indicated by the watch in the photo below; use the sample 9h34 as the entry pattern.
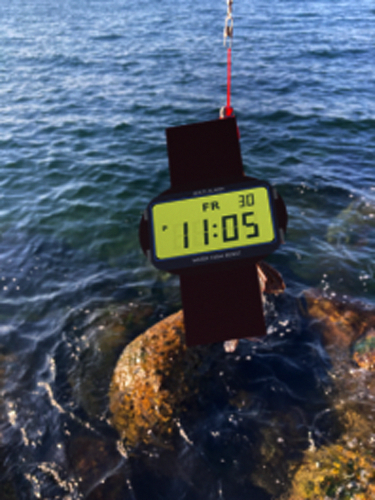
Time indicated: 11h05
